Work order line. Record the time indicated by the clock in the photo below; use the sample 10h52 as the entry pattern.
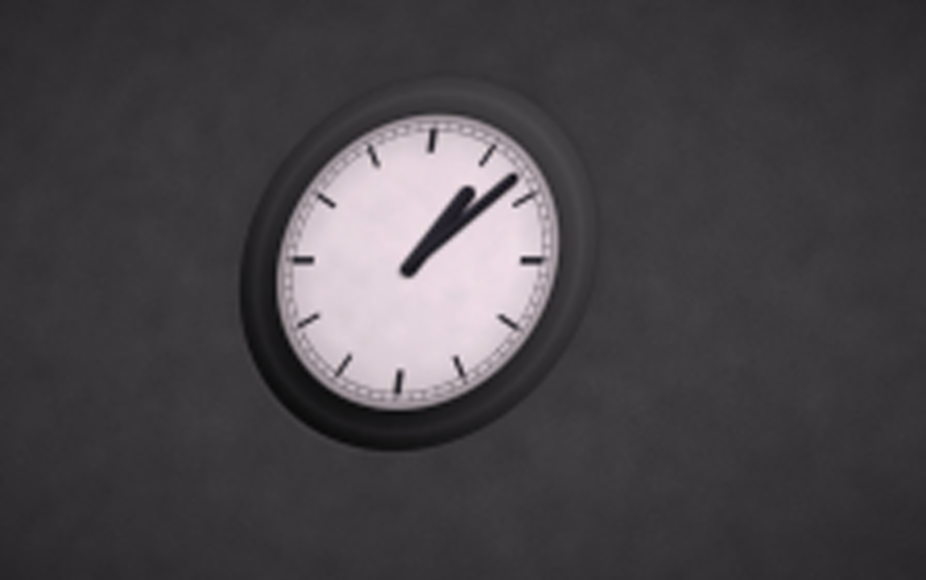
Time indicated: 1h08
